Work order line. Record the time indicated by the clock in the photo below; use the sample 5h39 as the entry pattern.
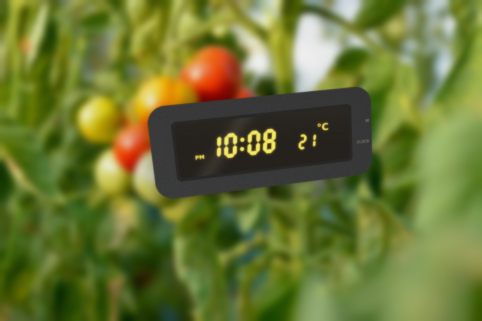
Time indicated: 10h08
